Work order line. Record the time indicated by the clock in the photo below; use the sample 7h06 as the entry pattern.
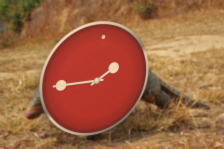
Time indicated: 1h44
